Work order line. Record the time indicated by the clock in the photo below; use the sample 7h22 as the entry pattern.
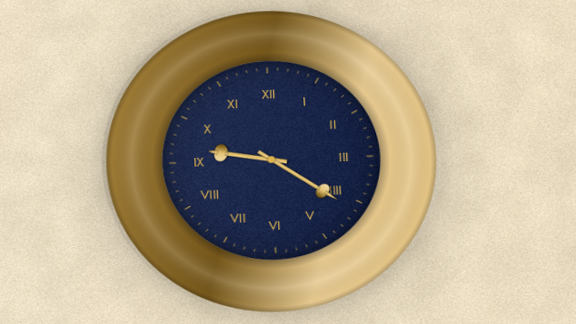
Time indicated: 9h21
